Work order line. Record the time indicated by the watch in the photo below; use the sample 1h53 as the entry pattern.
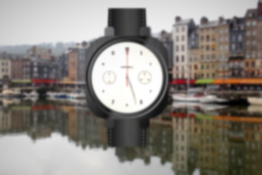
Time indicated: 5h27
